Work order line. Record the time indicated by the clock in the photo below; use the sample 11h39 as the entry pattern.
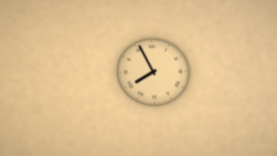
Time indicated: 7h56
